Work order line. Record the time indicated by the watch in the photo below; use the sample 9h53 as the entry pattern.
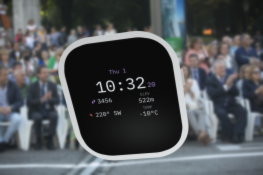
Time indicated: 10h32
